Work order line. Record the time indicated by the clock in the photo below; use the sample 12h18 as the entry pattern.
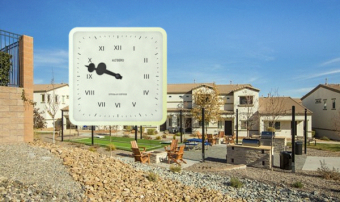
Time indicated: 9h48
